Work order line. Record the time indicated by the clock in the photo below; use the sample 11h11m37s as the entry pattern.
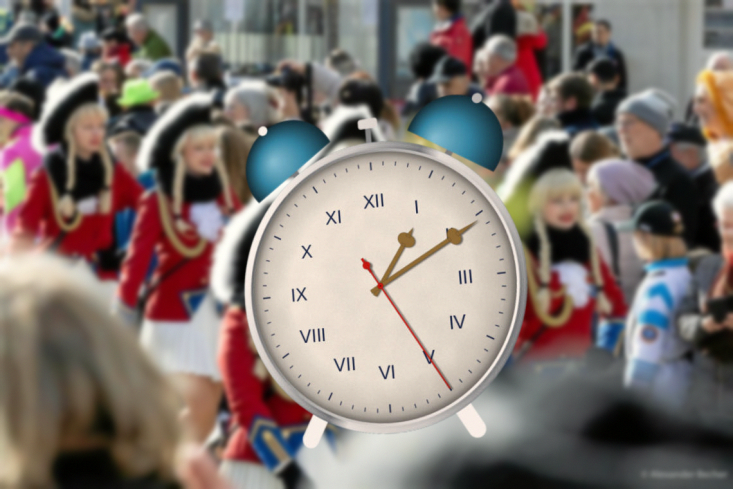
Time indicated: 1h10m25s
